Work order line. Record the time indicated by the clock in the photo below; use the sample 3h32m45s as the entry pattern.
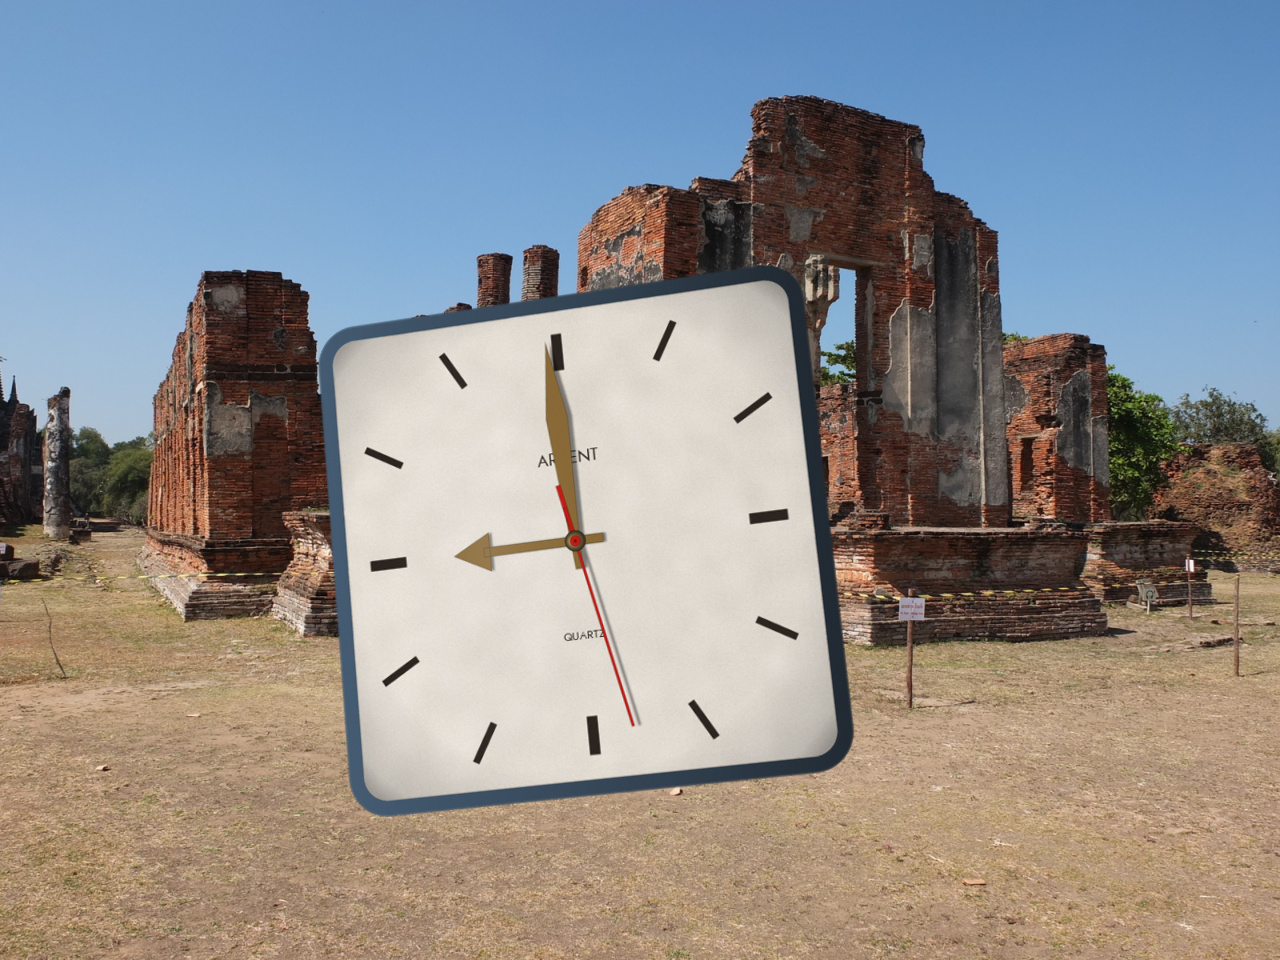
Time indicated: 8h59m28s
